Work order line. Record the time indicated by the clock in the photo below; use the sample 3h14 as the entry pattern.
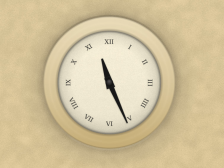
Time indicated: 11h26
